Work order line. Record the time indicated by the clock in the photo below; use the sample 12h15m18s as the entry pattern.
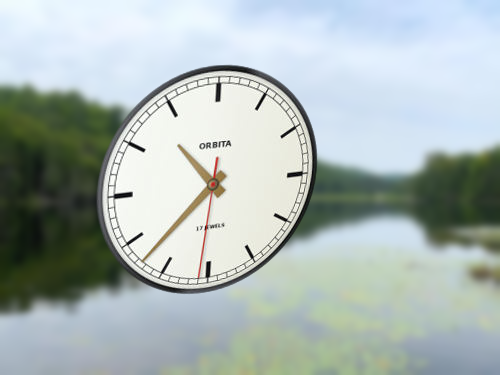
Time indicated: 10h37m31s
